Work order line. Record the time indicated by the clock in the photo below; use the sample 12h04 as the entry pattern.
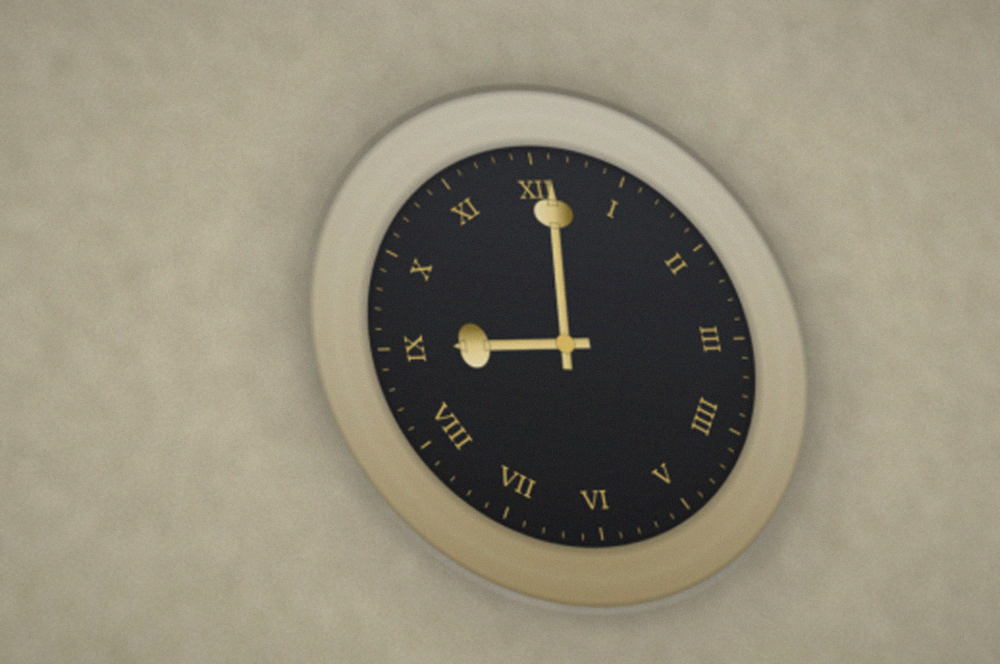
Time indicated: 9h01
